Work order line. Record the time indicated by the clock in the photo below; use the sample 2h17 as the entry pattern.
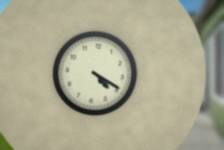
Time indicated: 4h19
